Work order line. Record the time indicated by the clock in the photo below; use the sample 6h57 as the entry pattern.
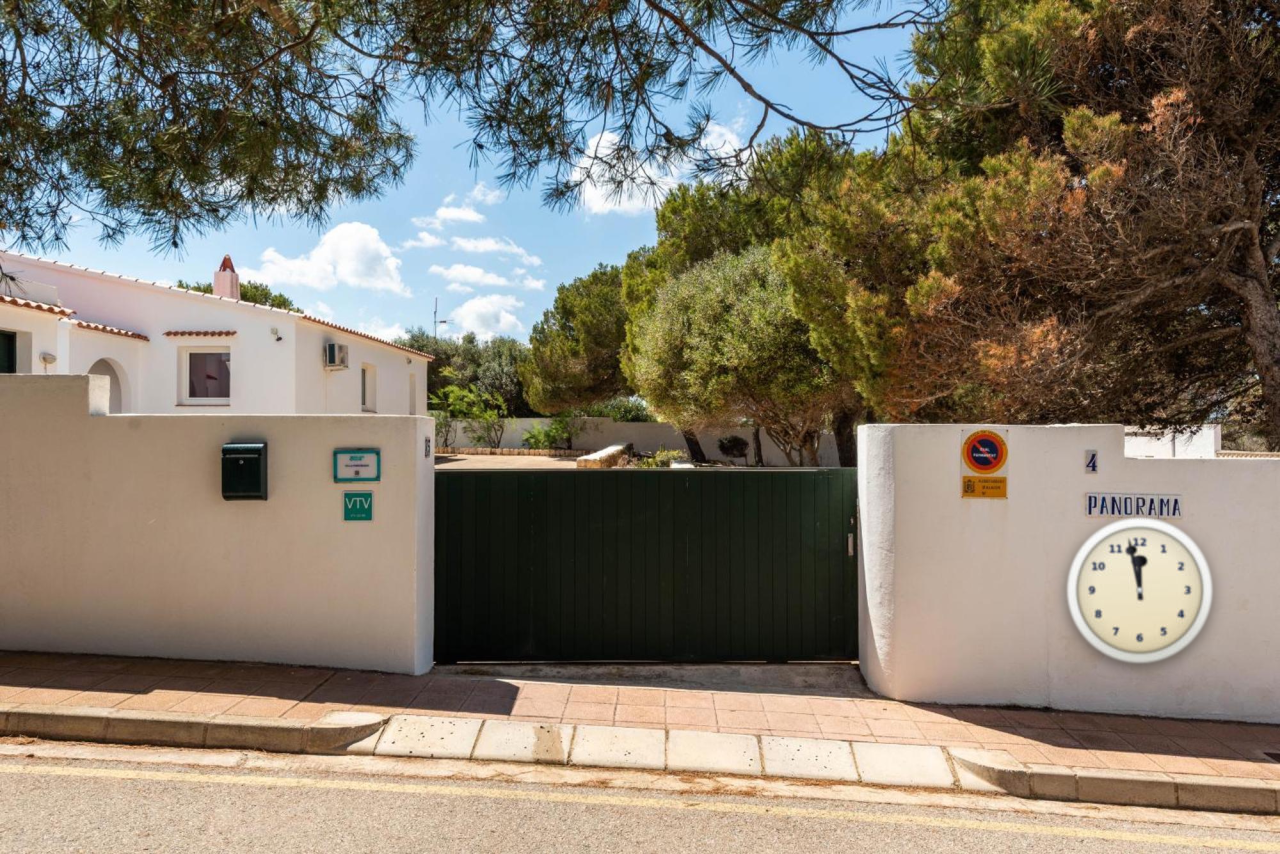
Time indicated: 11h58
